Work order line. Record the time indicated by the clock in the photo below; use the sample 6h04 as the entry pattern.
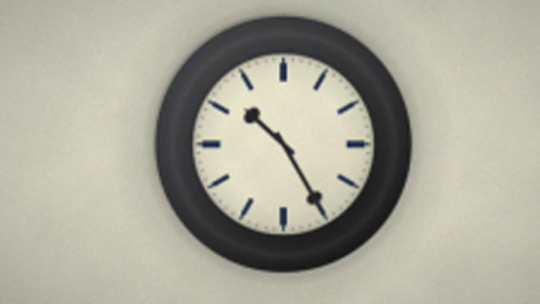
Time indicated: 10h25
